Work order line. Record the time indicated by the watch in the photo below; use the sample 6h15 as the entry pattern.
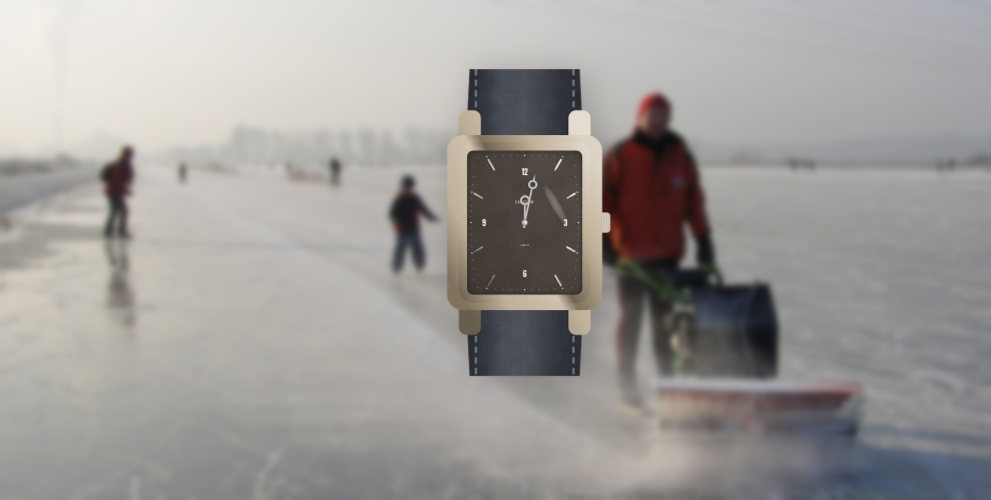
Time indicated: 12h02
